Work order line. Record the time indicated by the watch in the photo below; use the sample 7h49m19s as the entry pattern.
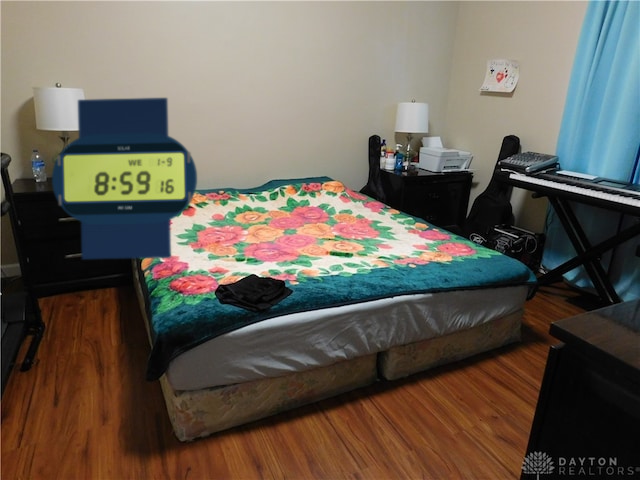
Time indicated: 8h59m16s
